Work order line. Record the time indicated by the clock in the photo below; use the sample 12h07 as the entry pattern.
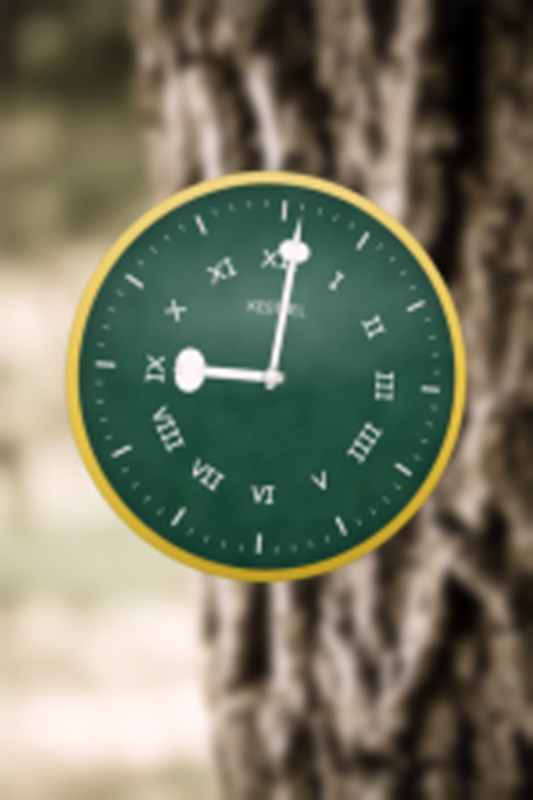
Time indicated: 9h01
